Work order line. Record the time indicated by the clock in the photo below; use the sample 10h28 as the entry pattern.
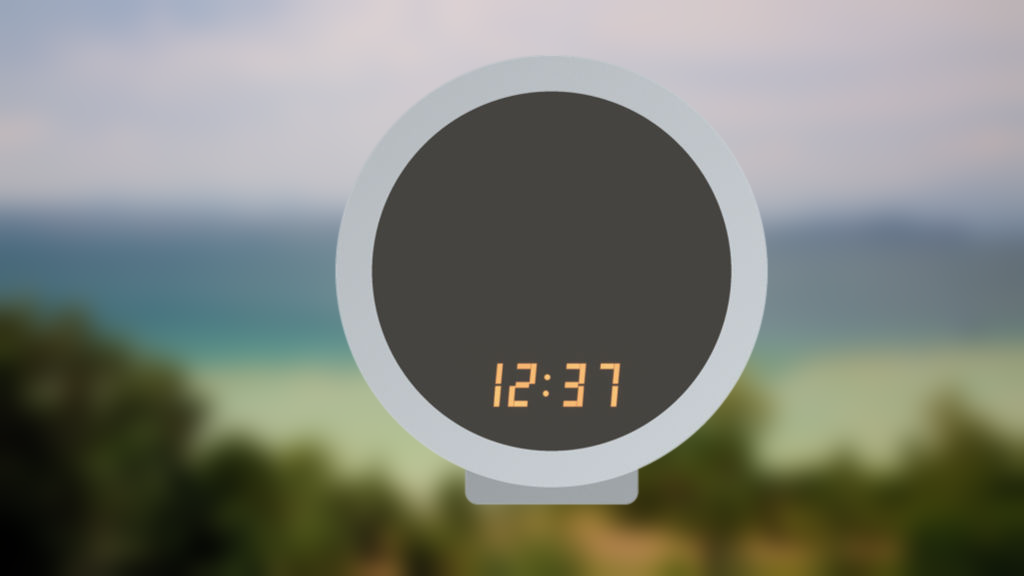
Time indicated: 12h37
